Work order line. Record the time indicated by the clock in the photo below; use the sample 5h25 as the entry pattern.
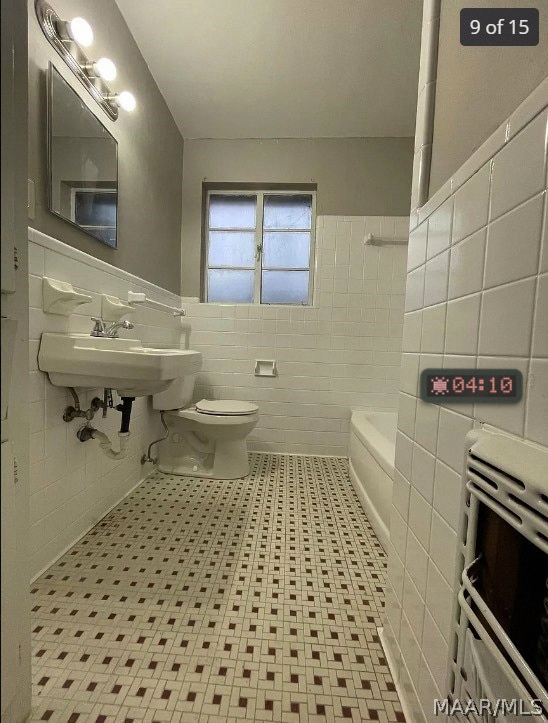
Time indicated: 4h10
